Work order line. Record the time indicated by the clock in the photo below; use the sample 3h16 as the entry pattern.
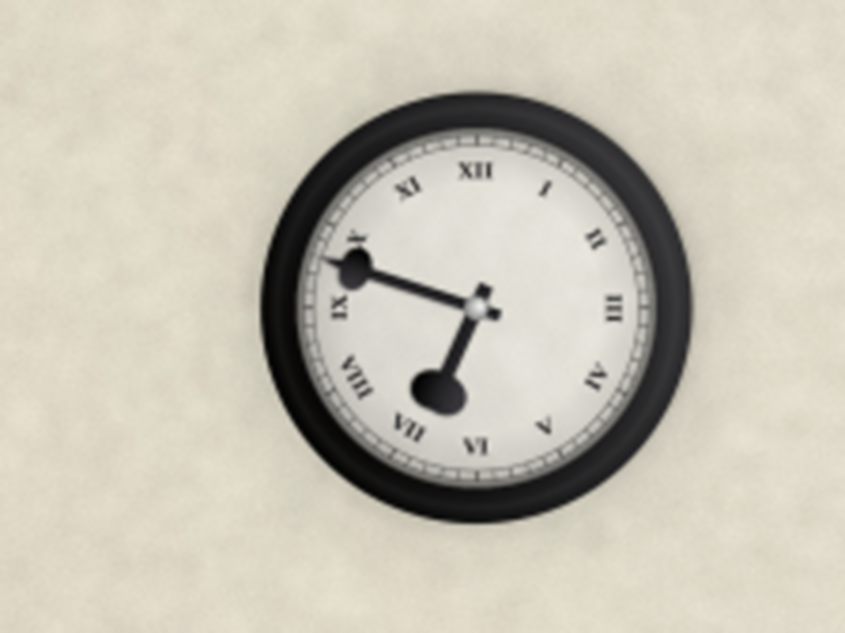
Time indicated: 6h48
